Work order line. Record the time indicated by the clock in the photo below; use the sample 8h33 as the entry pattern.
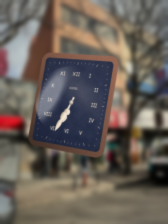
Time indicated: 6h34
